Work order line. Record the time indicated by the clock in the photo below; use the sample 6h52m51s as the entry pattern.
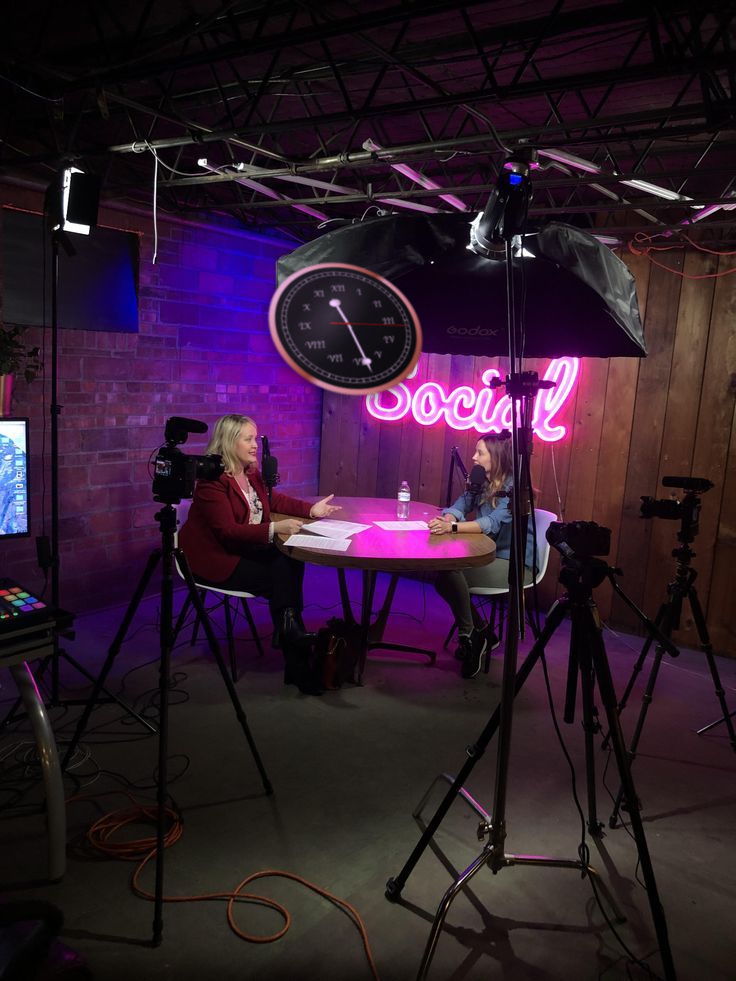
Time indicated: 11h28m16s
